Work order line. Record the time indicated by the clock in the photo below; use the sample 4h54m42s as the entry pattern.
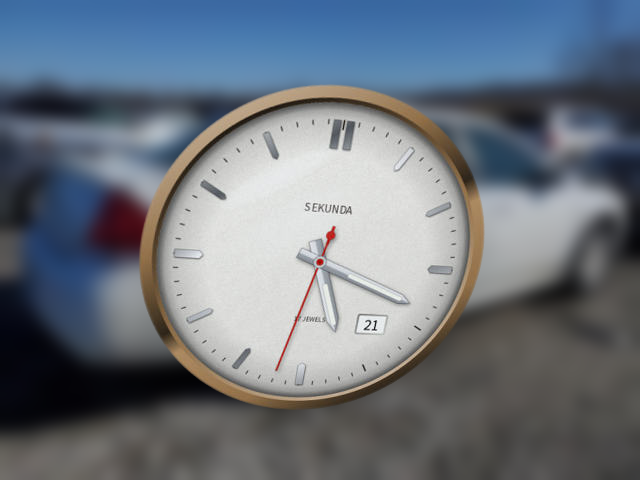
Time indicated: 5h18m32s
